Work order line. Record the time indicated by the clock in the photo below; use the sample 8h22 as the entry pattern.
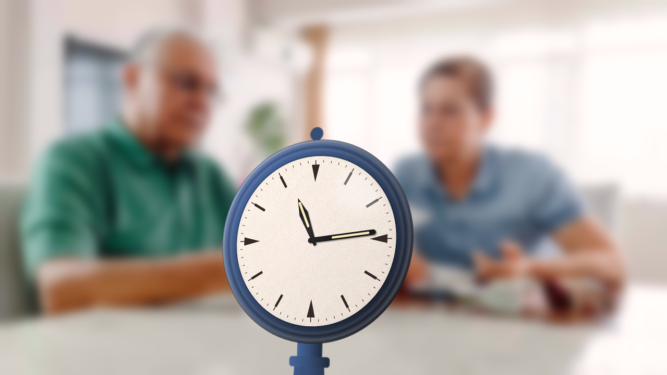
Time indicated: 11h14
